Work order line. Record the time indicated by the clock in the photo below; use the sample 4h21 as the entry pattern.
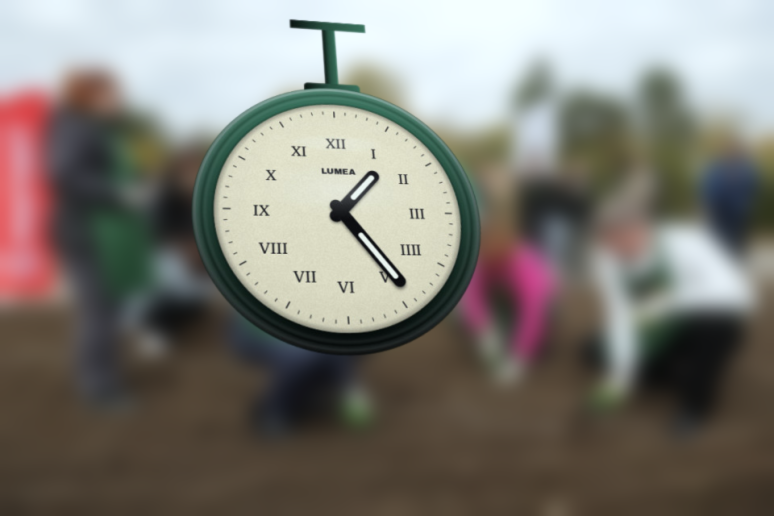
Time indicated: 1h24
